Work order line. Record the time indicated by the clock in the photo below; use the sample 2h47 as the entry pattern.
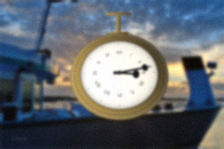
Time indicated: 3h13
